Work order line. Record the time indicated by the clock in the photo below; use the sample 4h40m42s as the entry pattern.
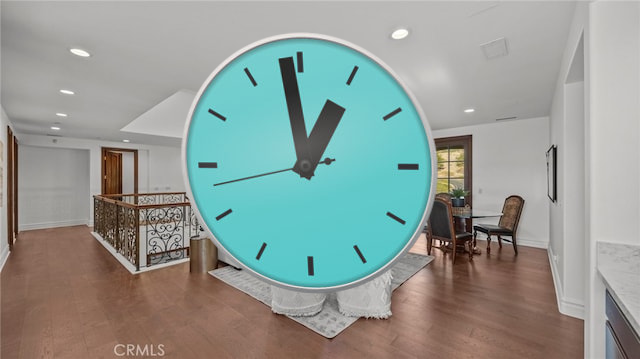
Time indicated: 12h58m43s
